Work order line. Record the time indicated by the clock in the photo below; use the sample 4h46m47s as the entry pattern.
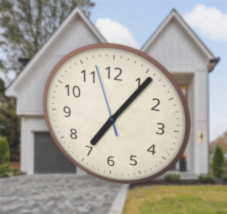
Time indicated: 7h05m57s
